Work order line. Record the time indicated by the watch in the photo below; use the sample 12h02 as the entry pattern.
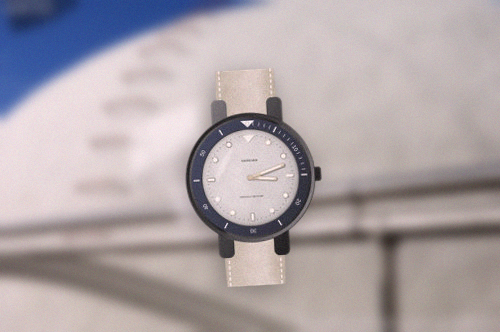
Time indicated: 3h12
